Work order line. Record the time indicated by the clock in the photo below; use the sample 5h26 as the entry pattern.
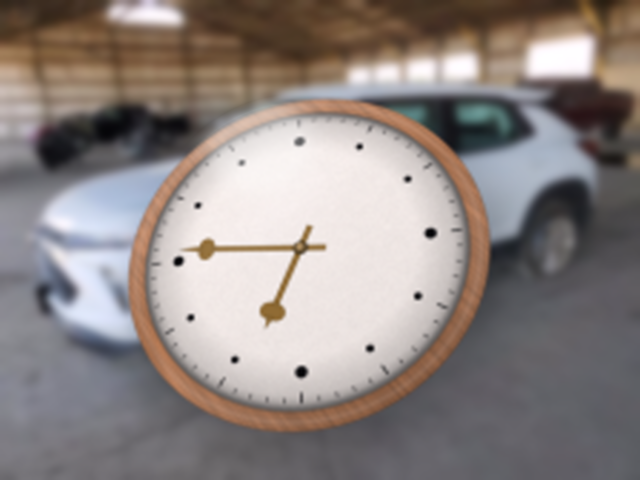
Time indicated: 6h46
